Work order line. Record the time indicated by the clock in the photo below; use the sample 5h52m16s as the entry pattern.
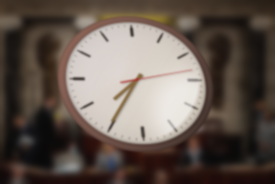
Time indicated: 7h35m13s
